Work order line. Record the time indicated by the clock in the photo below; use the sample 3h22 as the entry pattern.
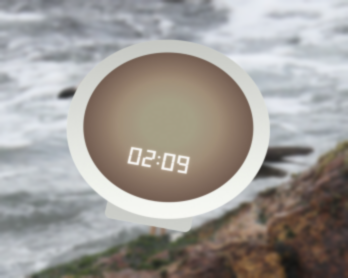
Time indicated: 2h09
